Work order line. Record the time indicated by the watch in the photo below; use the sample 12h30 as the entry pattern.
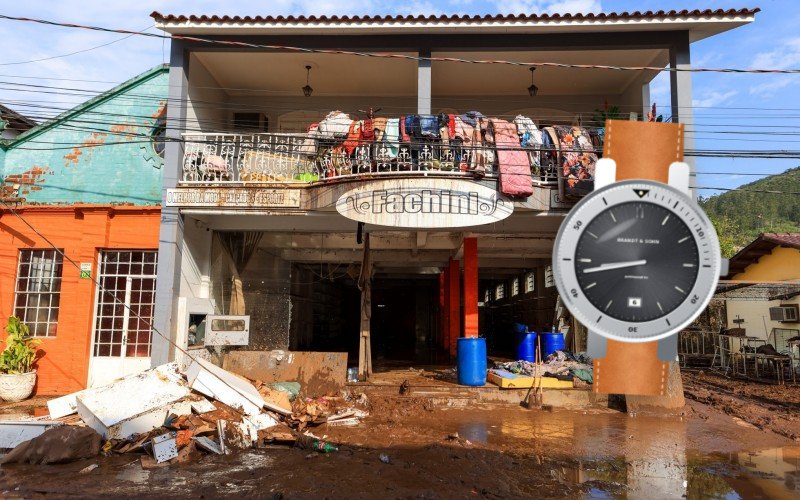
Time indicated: 8h43
